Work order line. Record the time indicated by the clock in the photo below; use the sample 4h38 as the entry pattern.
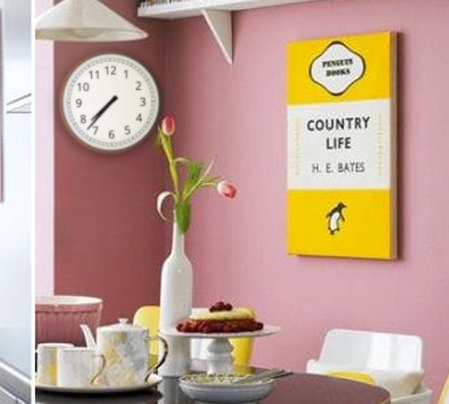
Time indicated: 7h37
